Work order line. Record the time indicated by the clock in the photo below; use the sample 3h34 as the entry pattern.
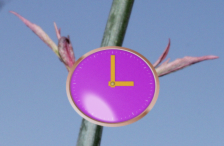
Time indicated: 3h00
